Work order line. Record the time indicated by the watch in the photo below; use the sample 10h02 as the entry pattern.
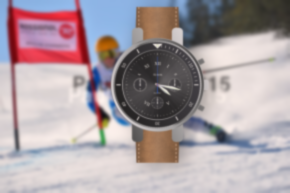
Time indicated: 4h17
